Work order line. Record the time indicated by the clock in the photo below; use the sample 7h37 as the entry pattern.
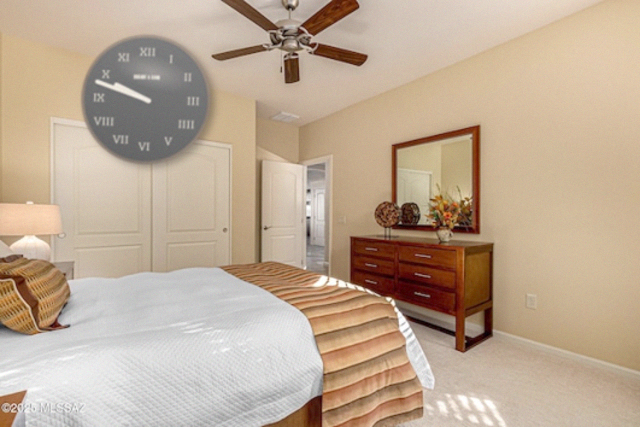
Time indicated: 9h48
